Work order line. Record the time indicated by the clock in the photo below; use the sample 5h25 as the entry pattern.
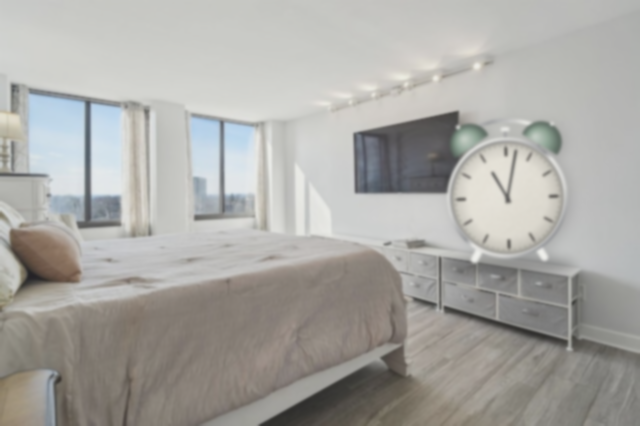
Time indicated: 11h02
